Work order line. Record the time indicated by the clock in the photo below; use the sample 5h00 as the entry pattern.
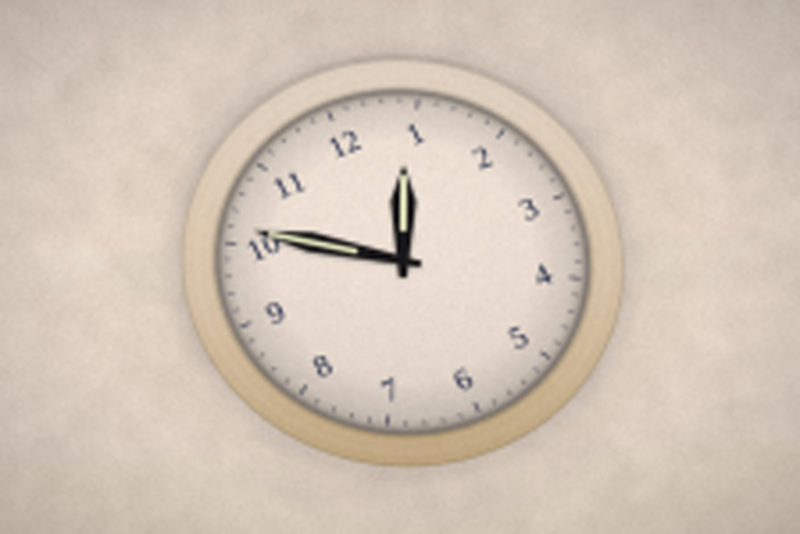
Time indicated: 12h51
